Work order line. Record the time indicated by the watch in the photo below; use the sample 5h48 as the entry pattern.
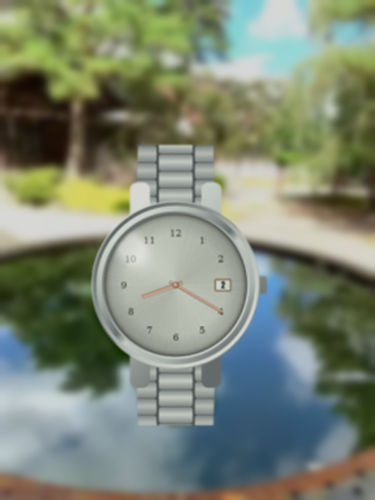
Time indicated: 8h20
